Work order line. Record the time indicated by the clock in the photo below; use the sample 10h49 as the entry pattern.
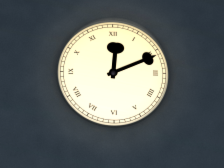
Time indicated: 12h11
